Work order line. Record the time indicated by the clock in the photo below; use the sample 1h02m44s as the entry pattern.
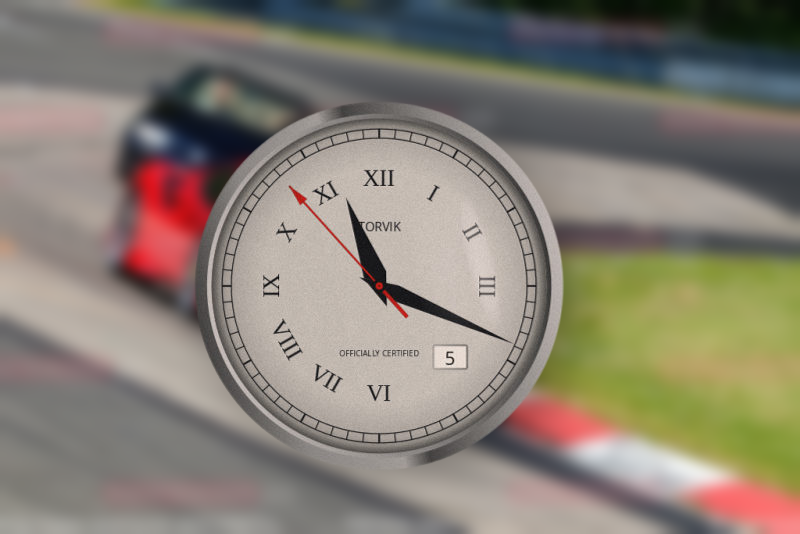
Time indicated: 11h18m53s
